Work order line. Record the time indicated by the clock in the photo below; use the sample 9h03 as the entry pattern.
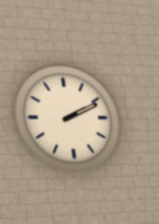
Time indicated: 2h11
